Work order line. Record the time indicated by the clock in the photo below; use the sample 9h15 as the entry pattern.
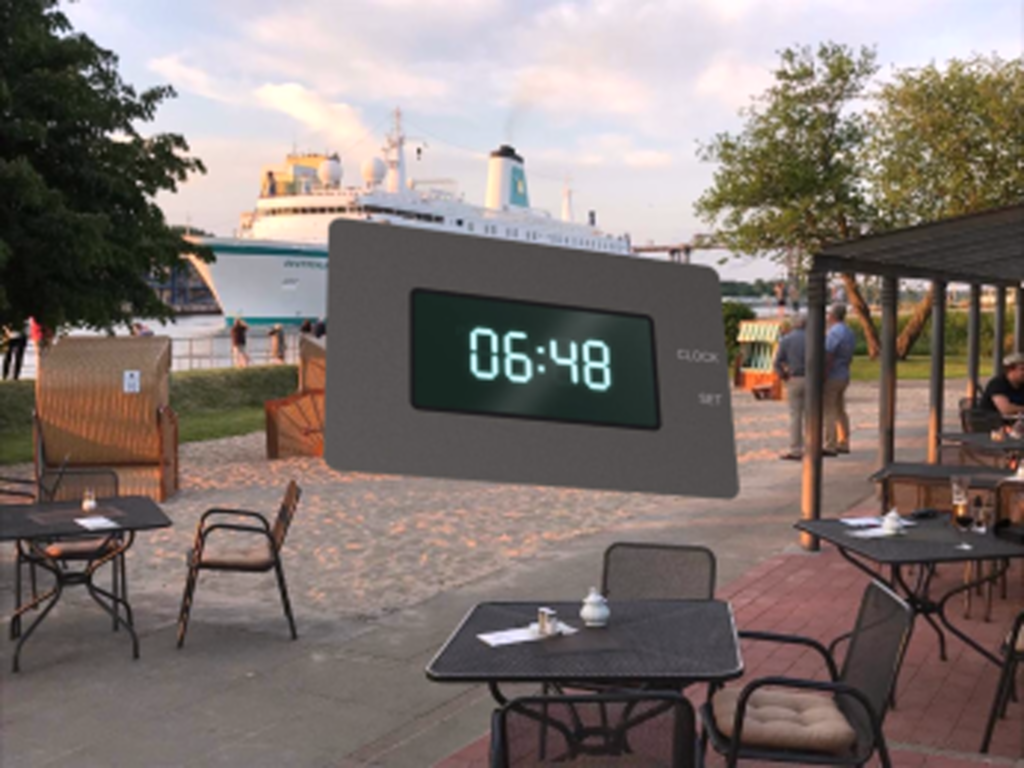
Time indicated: 6h48
